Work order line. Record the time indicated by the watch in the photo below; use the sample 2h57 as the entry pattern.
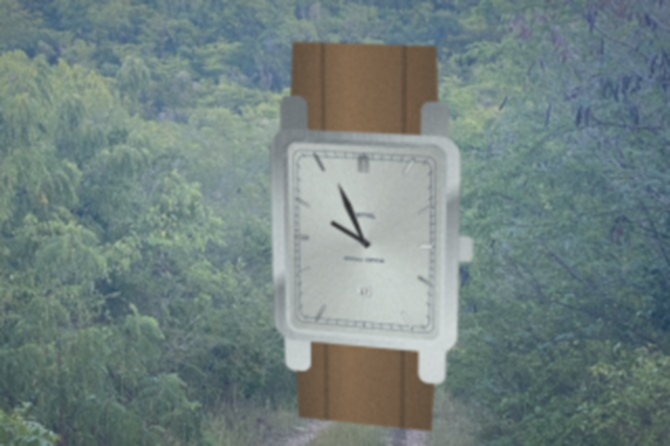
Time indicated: 9h56
